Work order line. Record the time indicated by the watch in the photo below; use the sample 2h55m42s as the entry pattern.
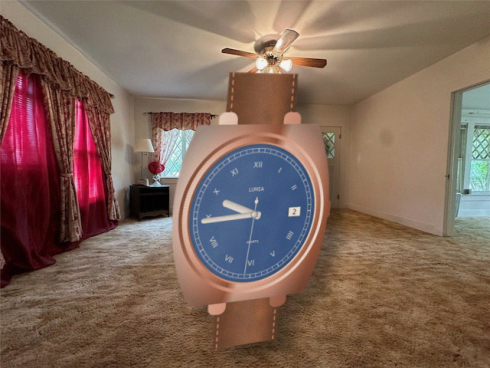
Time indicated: 9h44m31s
